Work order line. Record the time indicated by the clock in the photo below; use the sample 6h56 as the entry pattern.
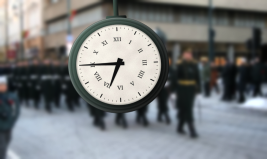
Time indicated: 6h45
